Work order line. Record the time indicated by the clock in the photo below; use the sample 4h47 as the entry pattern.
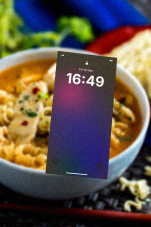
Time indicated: 16h49
